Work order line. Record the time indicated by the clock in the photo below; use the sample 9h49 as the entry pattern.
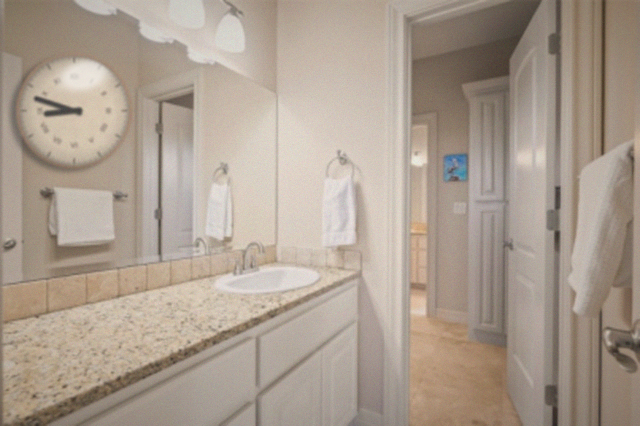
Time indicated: 8h48
